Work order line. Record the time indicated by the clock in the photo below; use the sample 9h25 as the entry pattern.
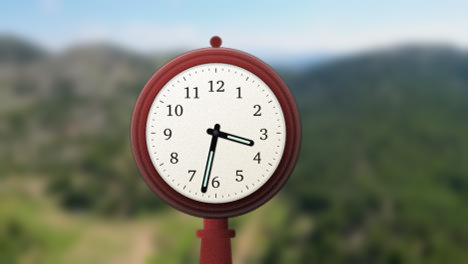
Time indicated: 3h32
